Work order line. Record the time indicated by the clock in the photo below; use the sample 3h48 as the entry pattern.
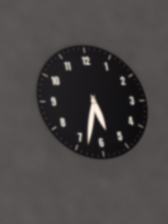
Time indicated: 5h33
